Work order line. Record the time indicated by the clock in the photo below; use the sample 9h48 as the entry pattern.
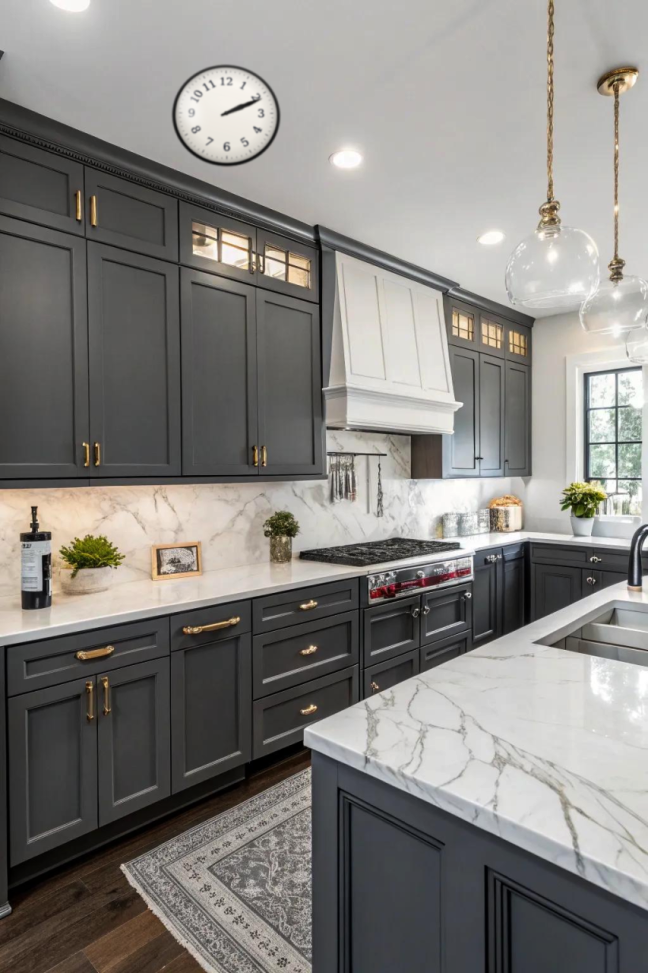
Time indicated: 2h11
